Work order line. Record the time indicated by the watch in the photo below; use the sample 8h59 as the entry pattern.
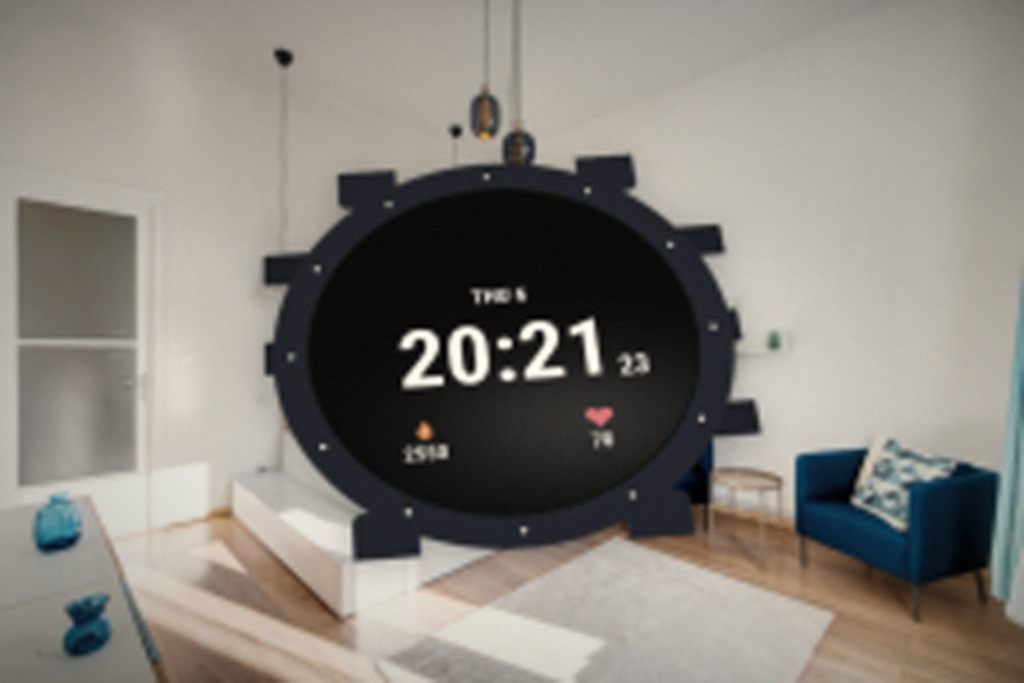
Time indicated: 20h21
